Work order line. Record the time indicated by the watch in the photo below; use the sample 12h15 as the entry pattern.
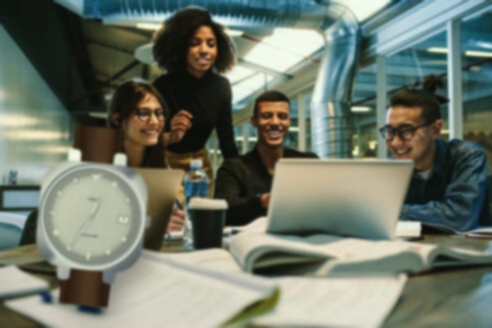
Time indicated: 12h35
